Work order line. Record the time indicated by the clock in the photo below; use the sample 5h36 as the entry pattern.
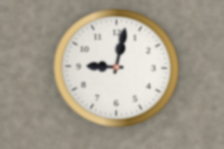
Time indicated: 9h02
